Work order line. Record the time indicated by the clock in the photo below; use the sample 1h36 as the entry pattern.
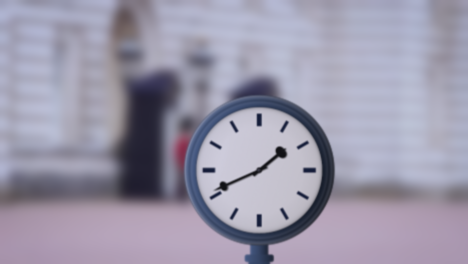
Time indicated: 1h41
